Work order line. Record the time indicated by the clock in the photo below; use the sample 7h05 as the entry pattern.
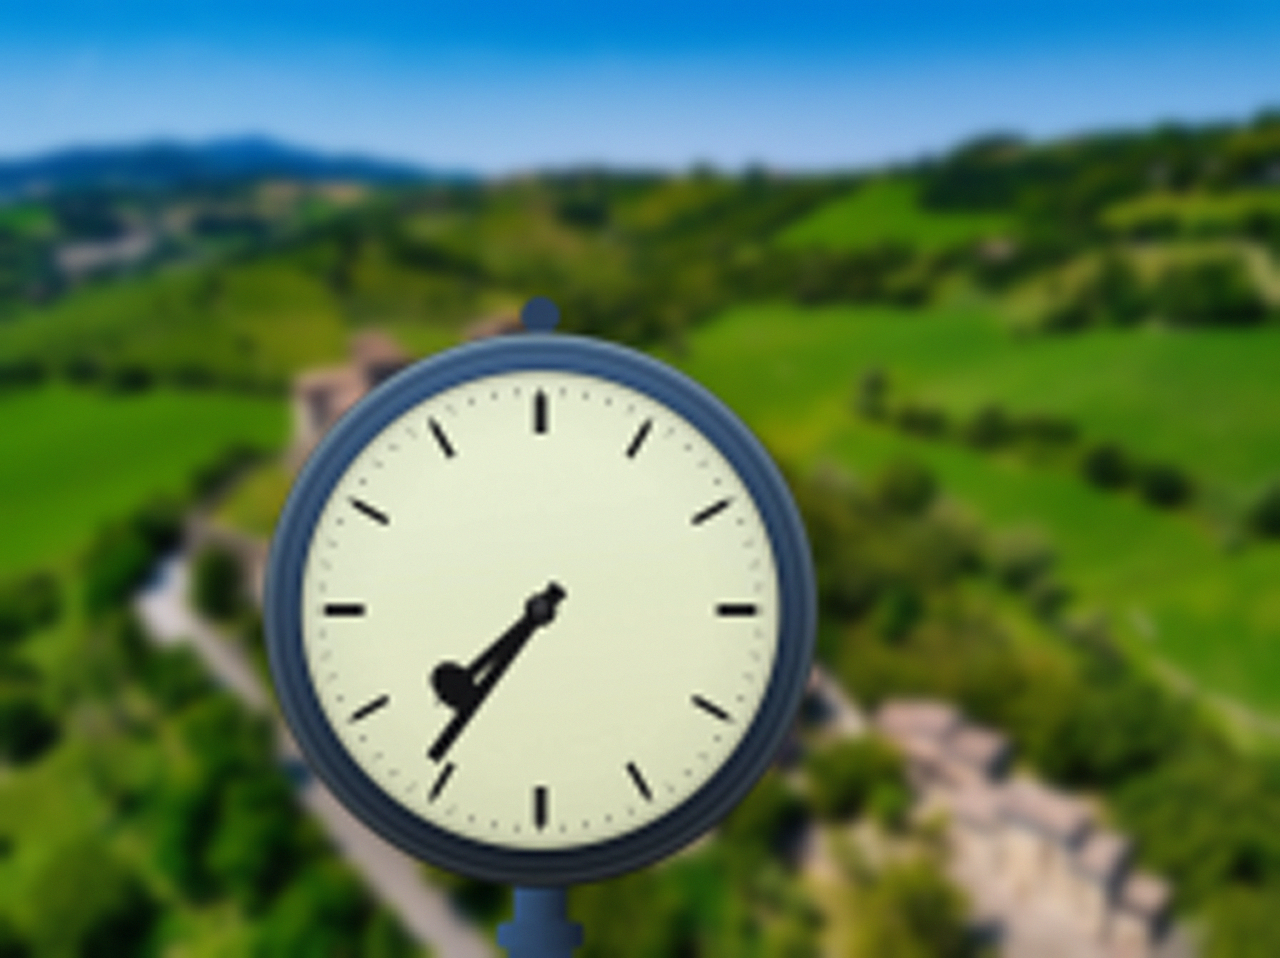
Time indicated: 7h36
